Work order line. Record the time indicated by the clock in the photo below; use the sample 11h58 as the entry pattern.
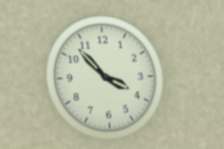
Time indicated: 3h53
